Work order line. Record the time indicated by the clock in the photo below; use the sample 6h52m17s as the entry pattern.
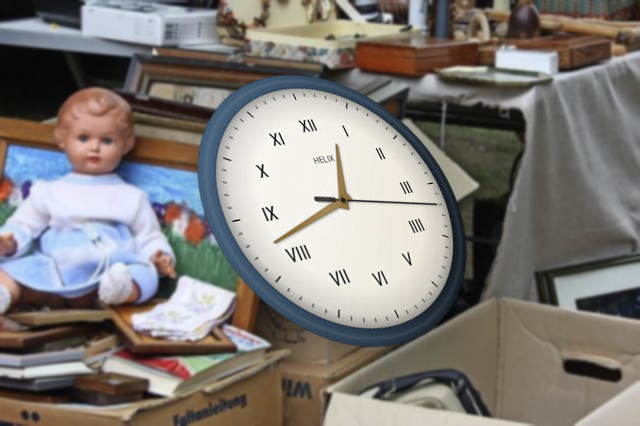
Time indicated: 12h42m17s
